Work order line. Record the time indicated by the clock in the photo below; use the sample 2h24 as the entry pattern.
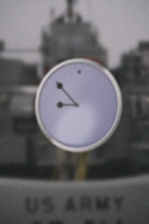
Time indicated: 8h52
